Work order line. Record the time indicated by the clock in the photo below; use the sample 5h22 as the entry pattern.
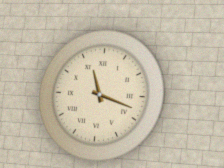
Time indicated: 11h18
